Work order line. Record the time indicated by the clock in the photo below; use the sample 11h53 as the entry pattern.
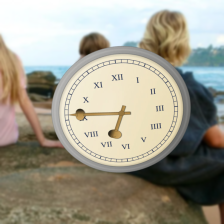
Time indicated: 6h46
